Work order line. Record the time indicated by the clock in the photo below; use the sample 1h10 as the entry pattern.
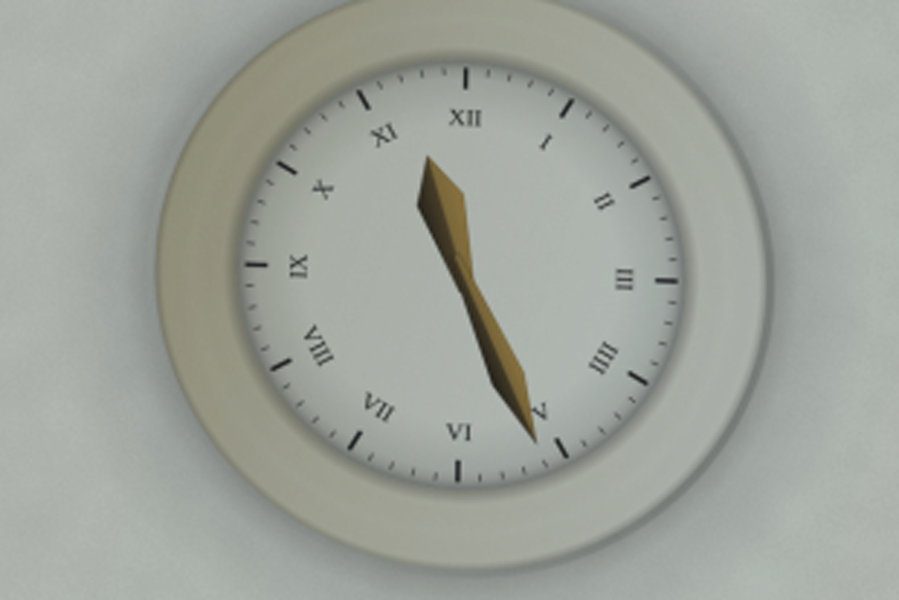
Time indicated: 11h26
